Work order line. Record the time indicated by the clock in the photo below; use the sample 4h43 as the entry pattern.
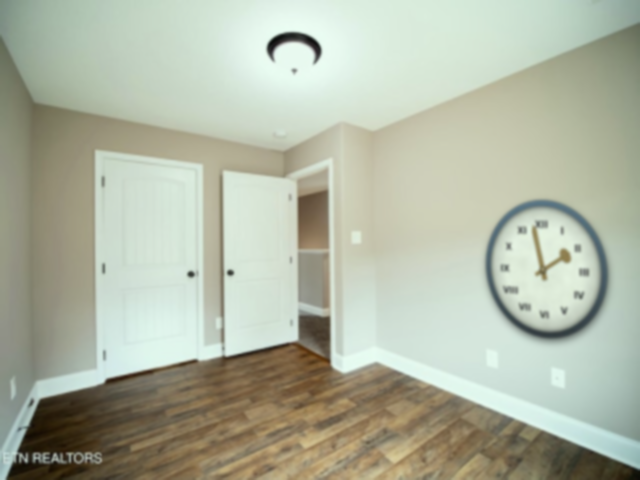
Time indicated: 1h58
